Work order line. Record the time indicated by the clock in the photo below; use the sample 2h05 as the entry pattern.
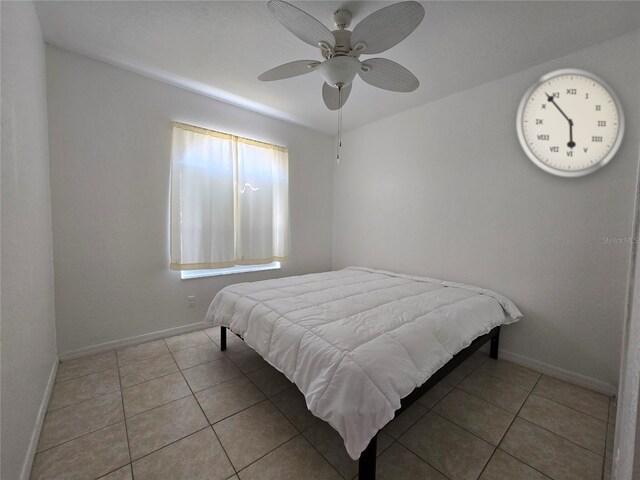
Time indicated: 5h53
